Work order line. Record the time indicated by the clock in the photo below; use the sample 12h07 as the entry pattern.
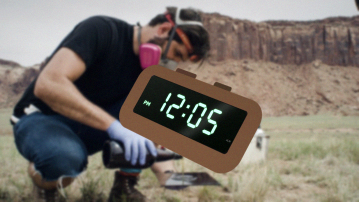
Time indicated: 12h05
